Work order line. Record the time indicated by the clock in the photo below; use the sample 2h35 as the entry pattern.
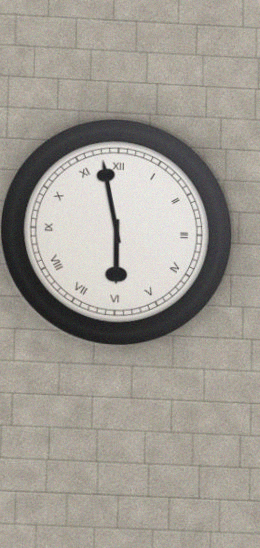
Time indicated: 5h58
